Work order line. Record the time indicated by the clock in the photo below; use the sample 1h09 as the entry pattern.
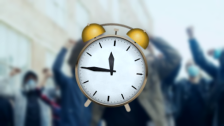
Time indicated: 11h45
